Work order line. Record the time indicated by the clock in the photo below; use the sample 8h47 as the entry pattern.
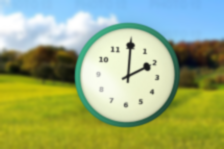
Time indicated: 2h00
